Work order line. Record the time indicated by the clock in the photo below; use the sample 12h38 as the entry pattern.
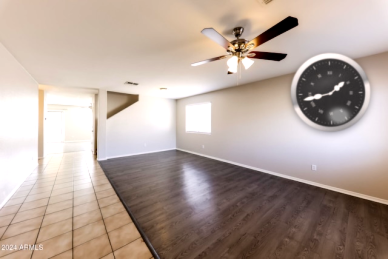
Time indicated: 1h43
